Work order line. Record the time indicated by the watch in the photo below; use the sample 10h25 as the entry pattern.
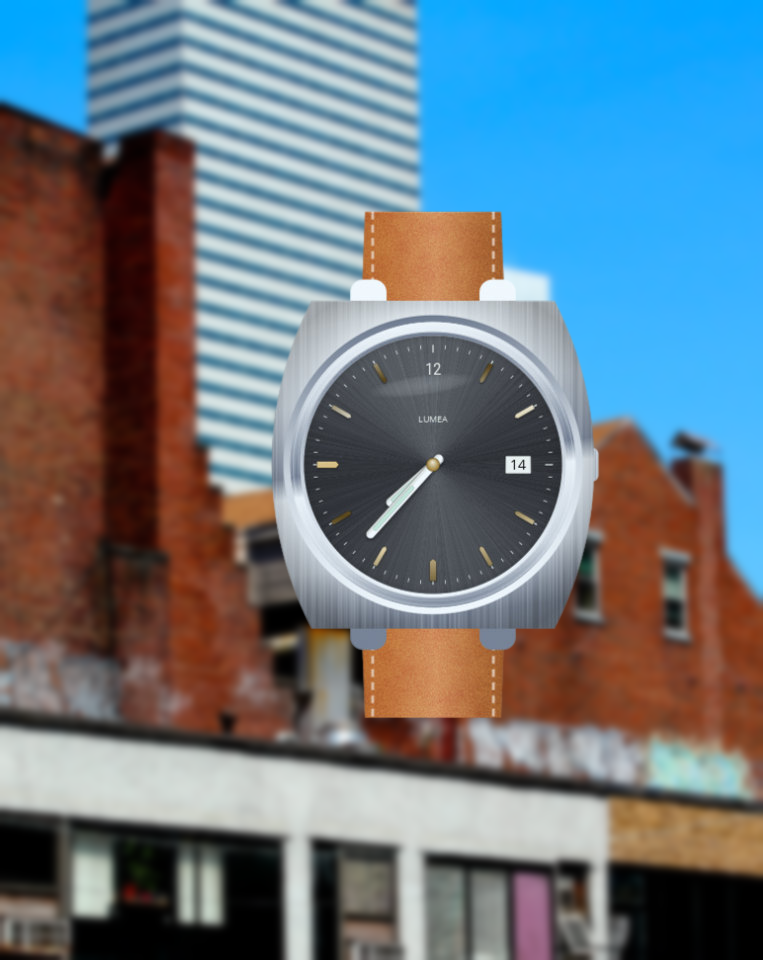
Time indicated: 7h37
